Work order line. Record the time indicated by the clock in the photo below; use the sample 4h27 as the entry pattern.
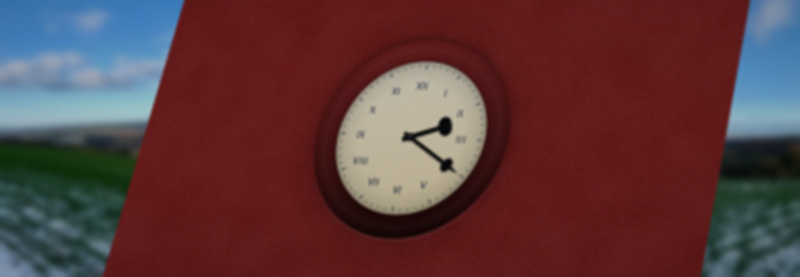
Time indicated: 2h20
